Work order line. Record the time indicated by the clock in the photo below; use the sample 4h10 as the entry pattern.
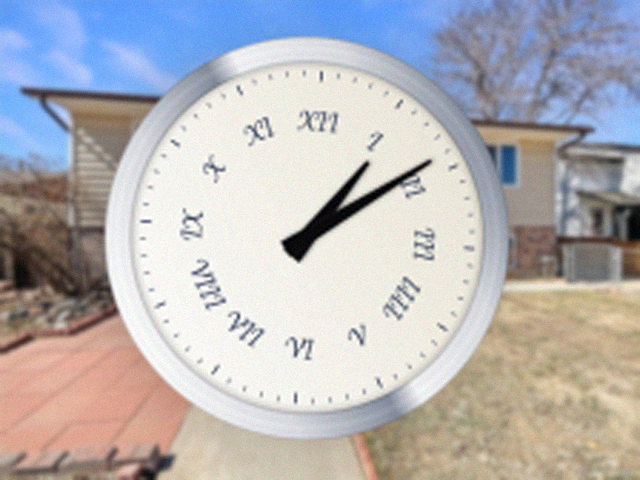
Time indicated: 1h09
